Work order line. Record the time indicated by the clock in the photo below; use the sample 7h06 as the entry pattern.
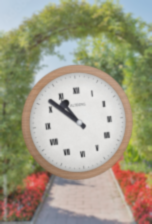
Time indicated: 10h52
